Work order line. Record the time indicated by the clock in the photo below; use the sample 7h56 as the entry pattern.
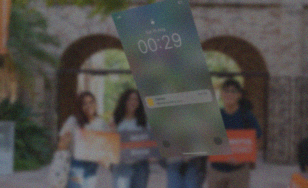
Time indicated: 0h29
